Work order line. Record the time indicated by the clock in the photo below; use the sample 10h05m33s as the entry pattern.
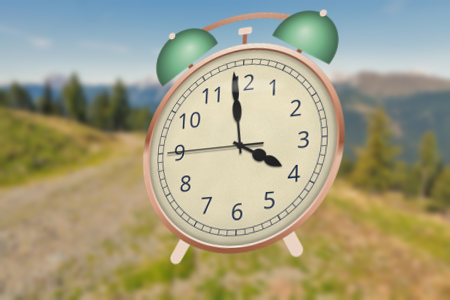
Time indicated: 3h58m45s
